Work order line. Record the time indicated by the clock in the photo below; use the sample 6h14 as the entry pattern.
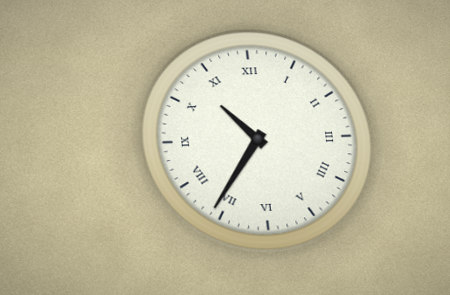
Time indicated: 10h36
